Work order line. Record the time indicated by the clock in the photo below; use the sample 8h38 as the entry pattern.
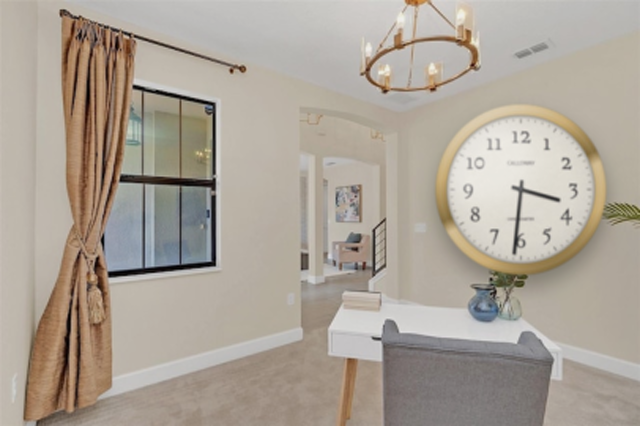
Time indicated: 3h31
